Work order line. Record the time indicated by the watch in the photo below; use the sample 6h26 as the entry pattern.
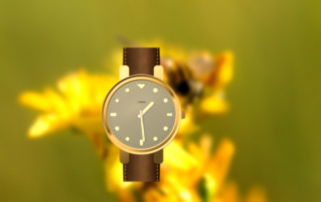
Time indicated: 1h29
